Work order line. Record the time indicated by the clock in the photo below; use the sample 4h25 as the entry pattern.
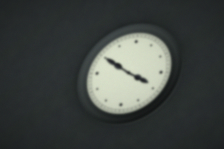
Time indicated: 3h50
